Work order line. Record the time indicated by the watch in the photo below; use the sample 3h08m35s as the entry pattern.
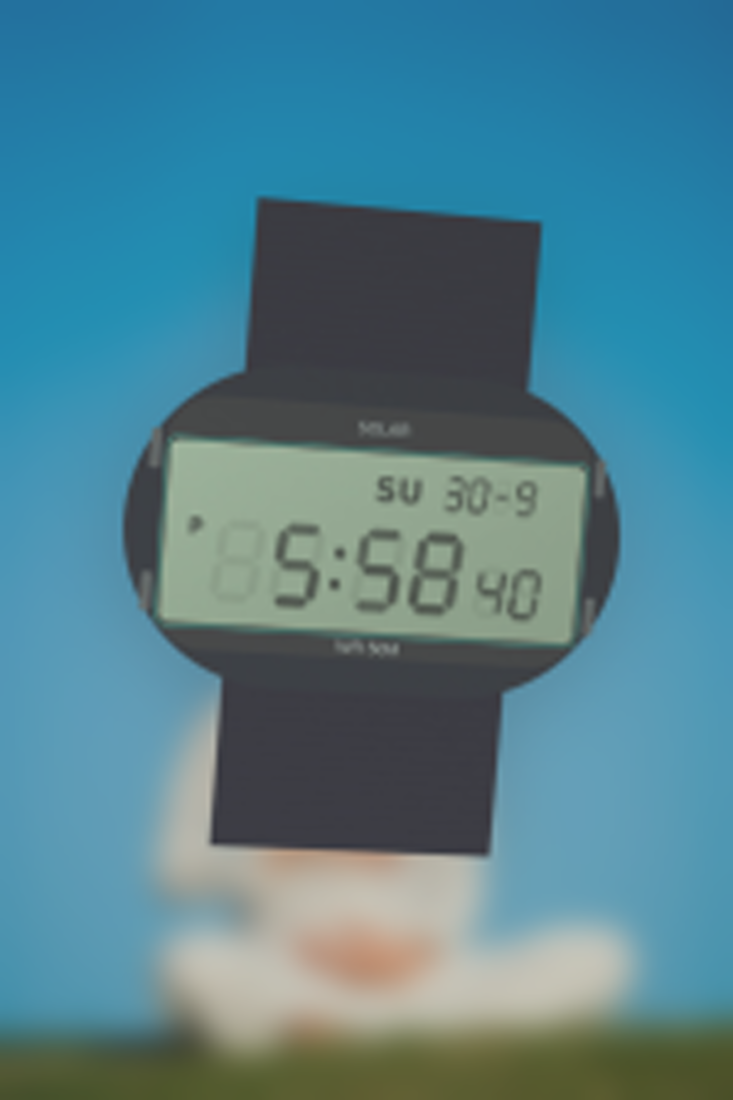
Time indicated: 5h58m40s
